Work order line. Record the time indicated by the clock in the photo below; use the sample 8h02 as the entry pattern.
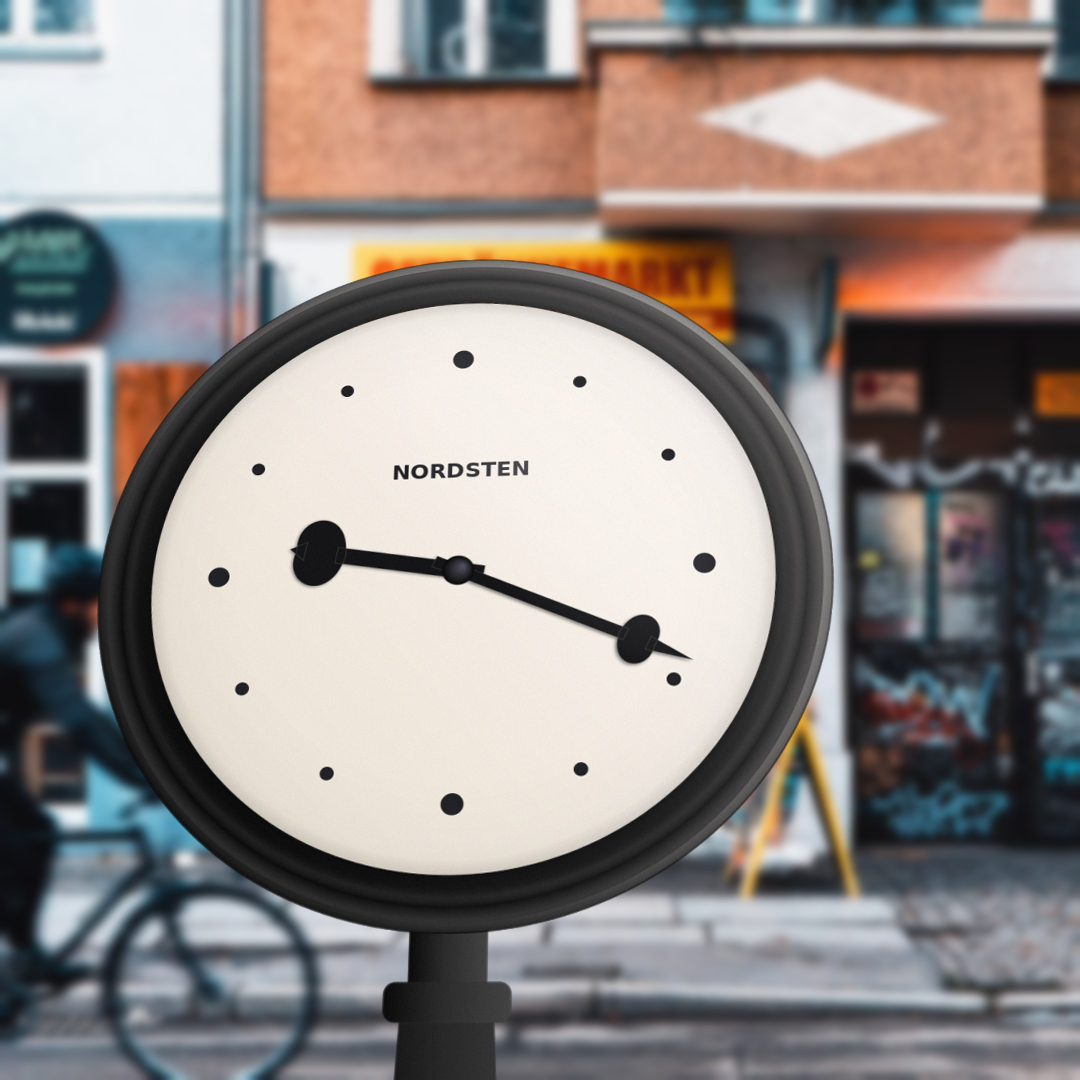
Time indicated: 9h19
